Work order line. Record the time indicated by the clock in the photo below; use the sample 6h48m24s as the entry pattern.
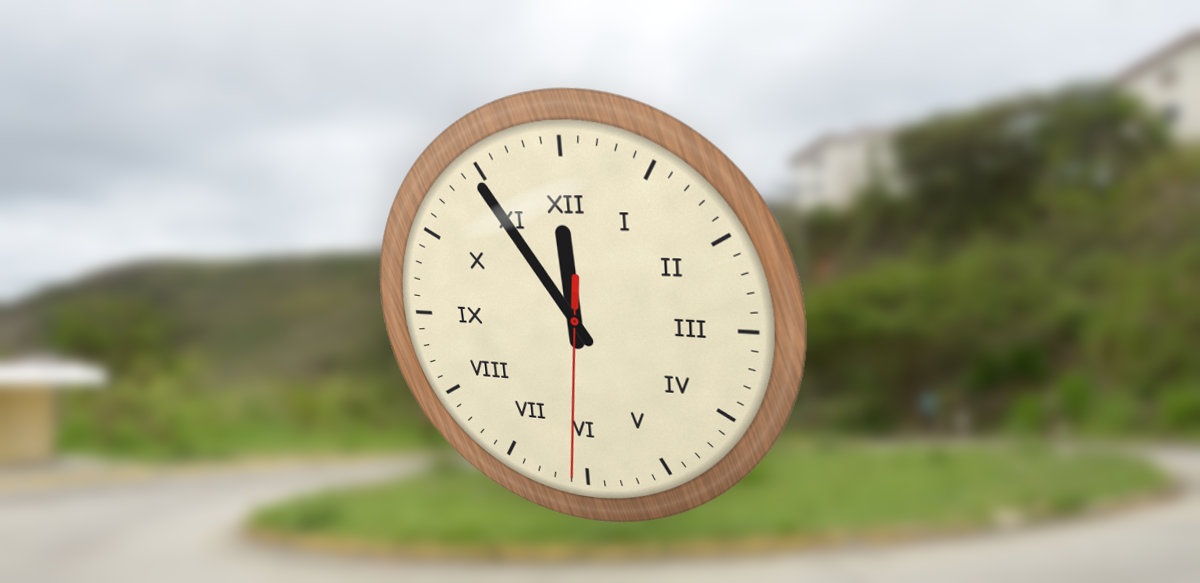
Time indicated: 11h54m31s
